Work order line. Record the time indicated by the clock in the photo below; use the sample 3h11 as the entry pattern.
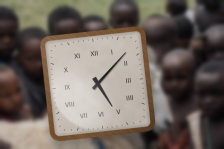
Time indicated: 5h08
